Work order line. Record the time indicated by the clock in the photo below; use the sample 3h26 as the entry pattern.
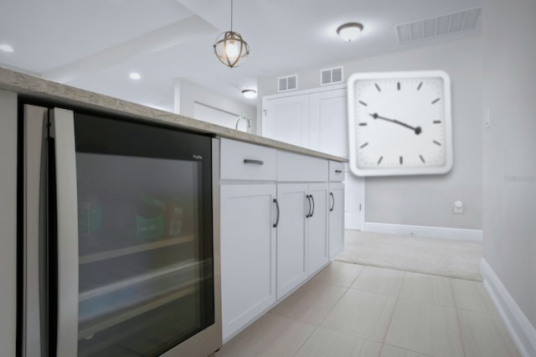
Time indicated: 3h48
